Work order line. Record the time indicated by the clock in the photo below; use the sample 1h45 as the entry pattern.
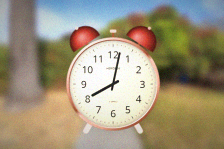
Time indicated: 8h02
